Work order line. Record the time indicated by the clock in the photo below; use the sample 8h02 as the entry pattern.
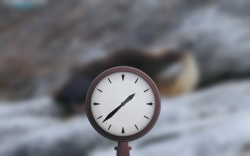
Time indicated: 1h38
